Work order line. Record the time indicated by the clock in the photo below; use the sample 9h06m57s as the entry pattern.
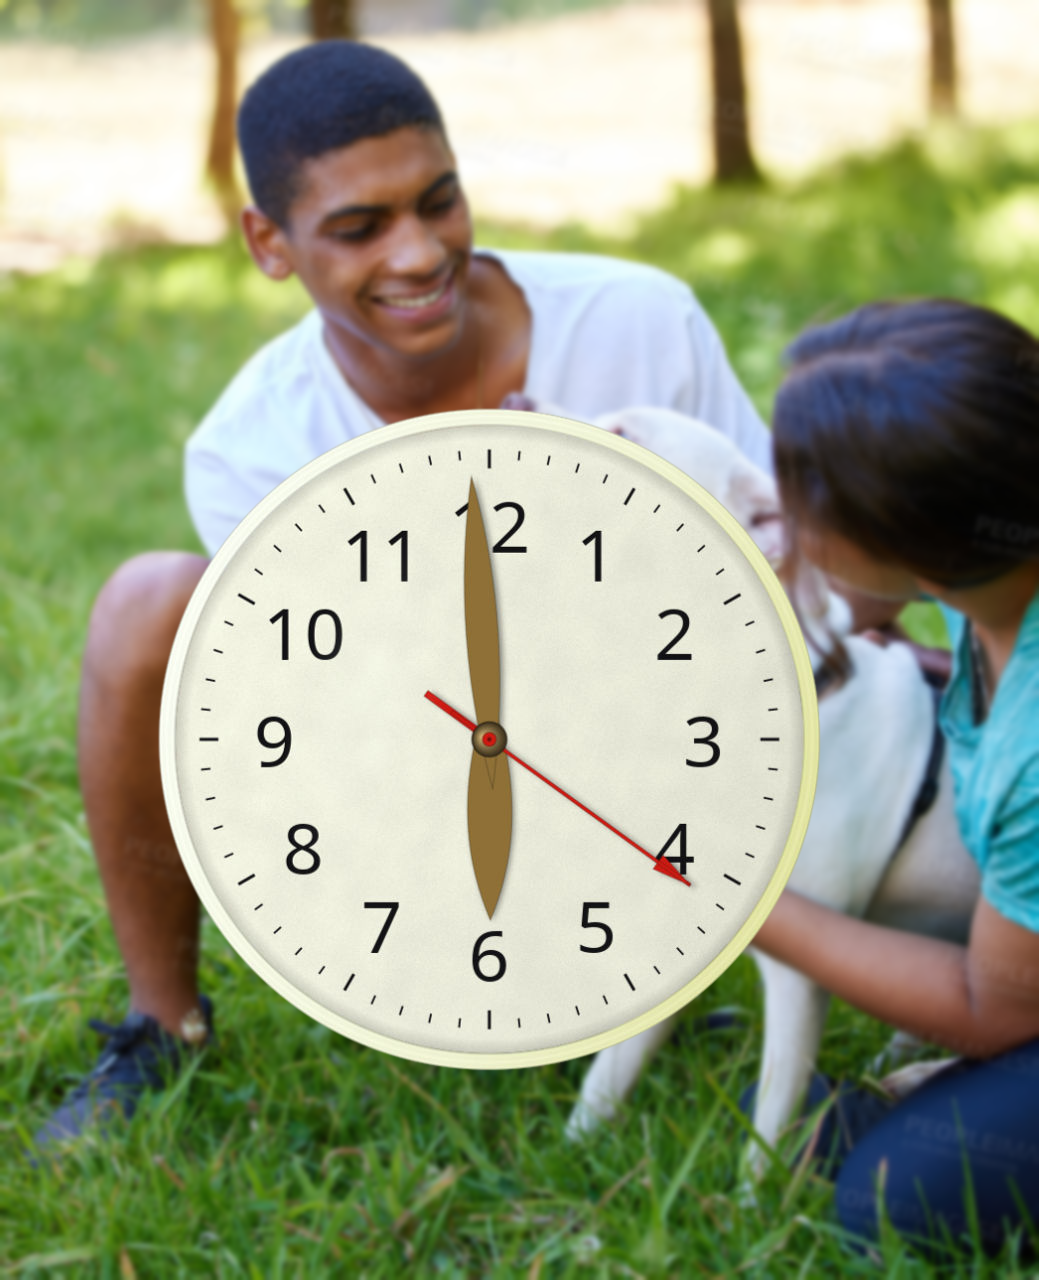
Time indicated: 5h59m21s
